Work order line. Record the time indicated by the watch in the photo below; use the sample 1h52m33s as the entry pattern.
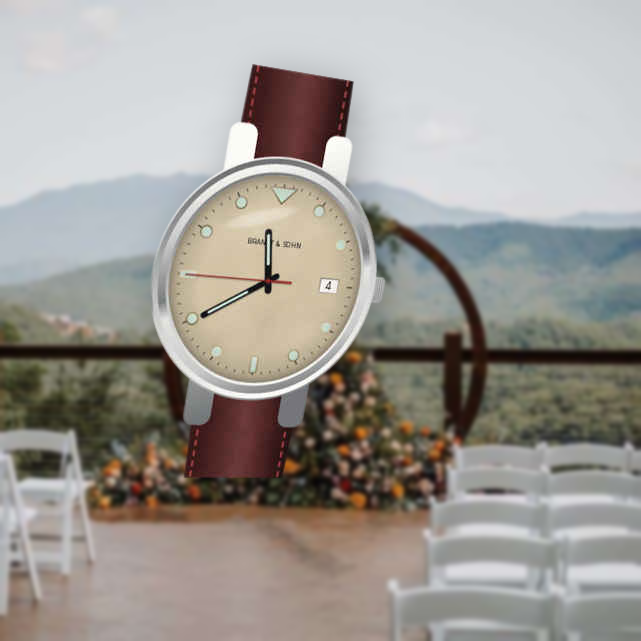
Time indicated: 11h39m45s
